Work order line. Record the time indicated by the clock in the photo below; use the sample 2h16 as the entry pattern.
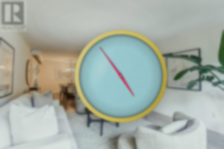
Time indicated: 4h54
